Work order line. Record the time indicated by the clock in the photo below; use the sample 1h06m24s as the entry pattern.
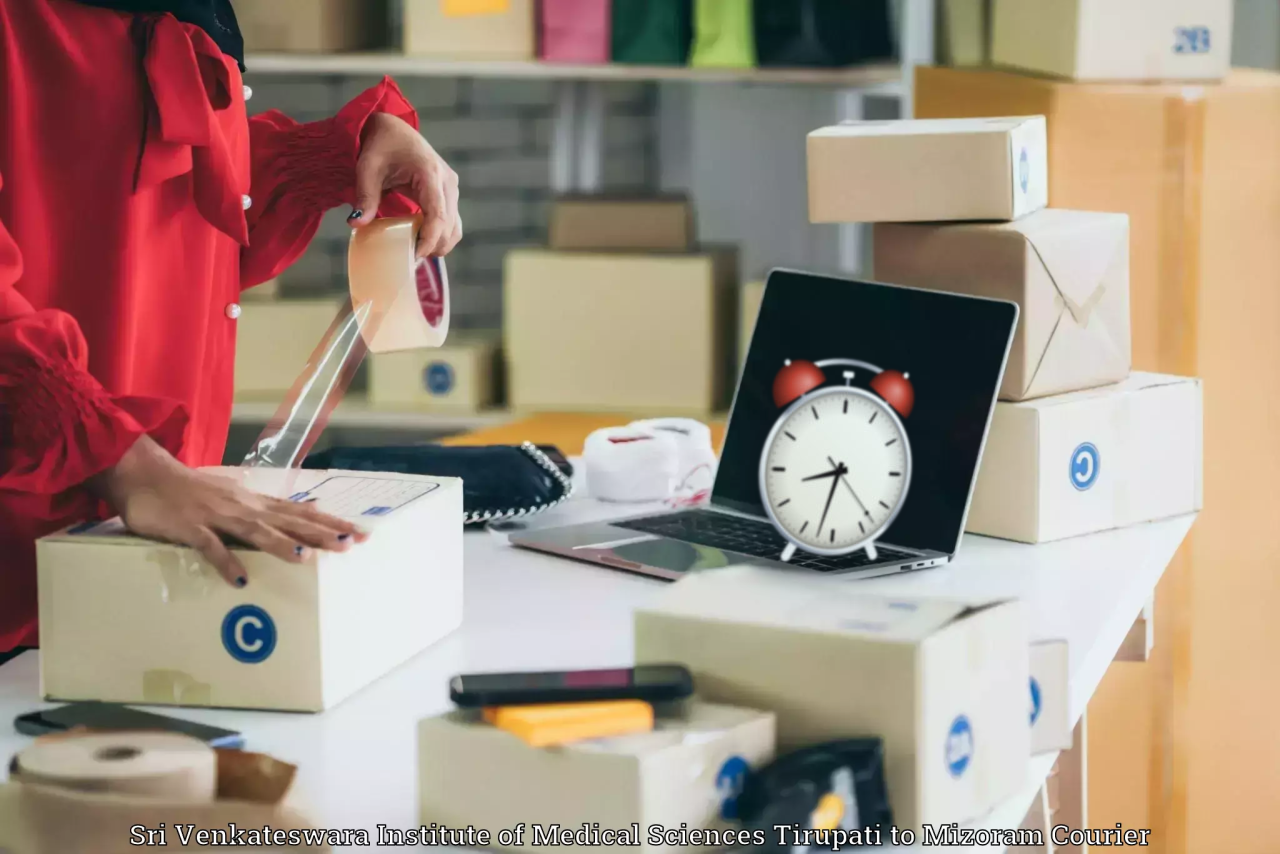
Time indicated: 8h32m23s
